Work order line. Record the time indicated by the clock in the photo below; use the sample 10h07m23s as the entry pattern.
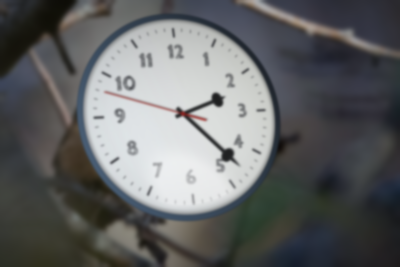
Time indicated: 2h22m48s
